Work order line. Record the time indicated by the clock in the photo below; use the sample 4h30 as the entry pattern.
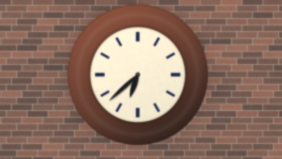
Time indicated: 6h38
